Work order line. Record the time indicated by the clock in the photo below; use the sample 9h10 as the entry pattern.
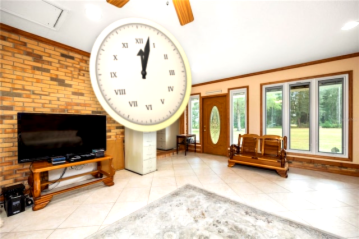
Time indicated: 12h03
